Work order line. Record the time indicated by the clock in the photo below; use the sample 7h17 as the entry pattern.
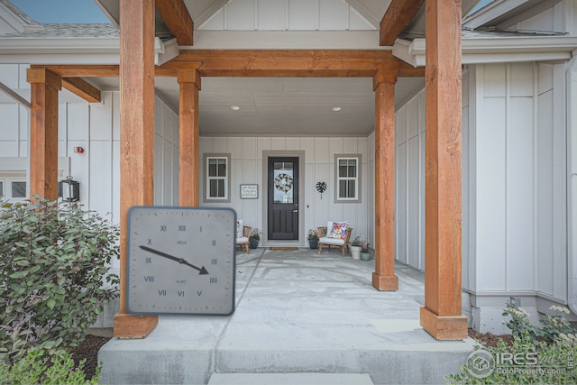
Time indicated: 3h48
